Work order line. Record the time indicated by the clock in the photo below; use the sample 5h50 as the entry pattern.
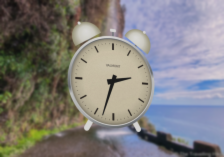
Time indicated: 2h33
